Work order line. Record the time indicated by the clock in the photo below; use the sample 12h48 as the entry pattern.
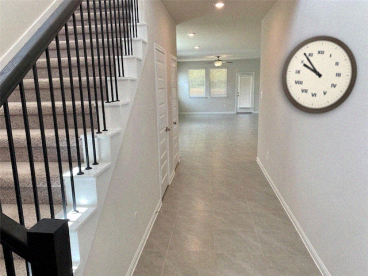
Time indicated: 9h53
